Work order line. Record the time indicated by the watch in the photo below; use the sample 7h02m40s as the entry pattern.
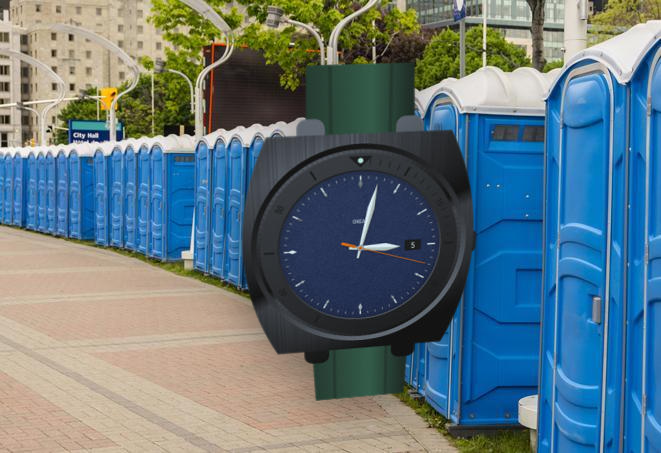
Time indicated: 3h02m18s
